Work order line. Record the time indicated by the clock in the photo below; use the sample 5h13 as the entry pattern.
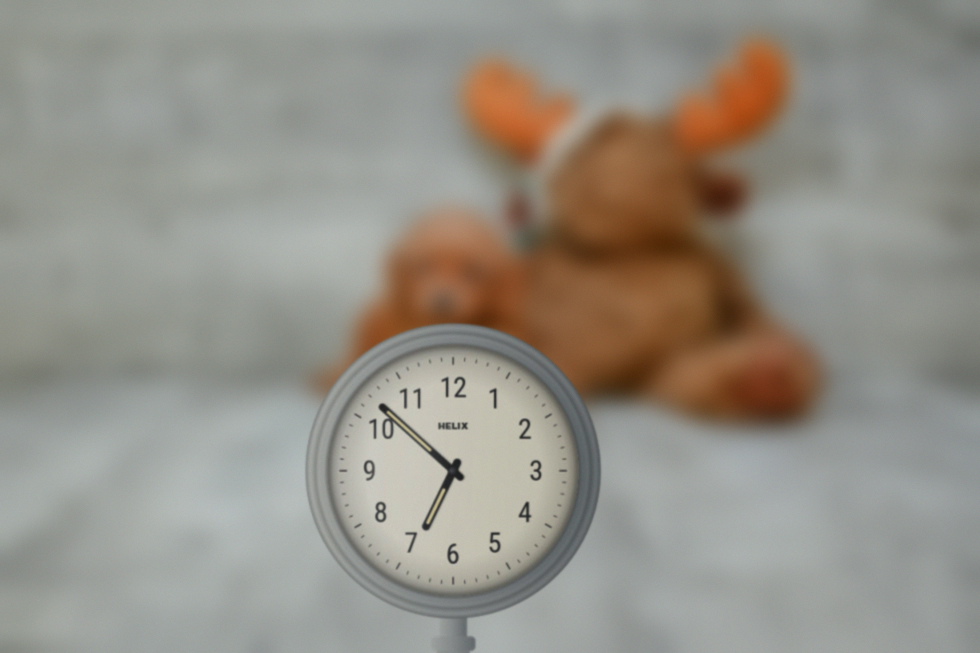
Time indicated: 6h52
